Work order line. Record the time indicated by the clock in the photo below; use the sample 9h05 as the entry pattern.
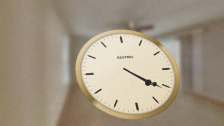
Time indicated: 4h21
